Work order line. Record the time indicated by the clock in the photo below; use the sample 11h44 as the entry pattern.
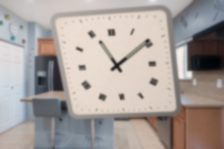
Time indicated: 11h09
